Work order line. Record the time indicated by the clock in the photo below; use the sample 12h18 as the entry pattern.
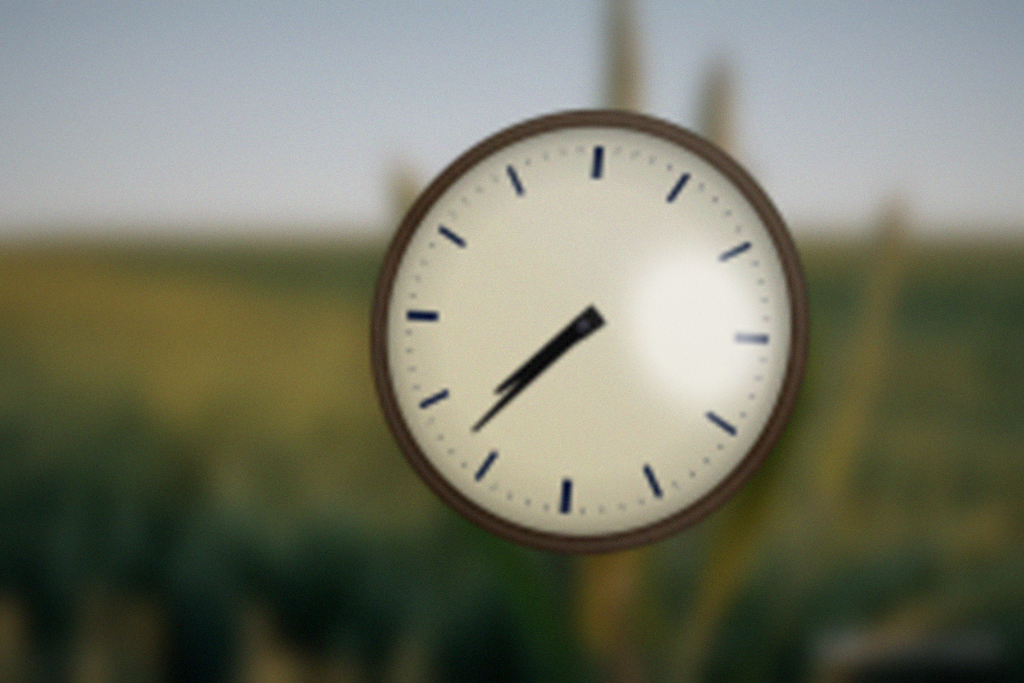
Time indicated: 7h37
